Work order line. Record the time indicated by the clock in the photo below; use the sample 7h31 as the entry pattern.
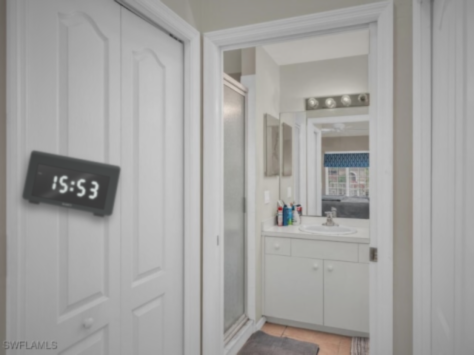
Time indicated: 15h53
